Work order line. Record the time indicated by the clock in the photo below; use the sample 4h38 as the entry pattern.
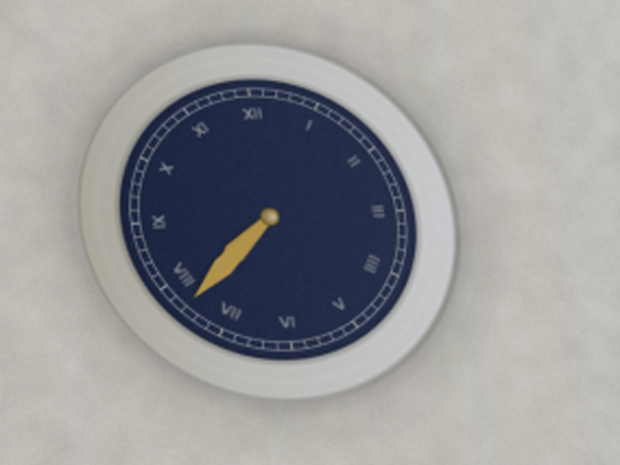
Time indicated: 7h38
